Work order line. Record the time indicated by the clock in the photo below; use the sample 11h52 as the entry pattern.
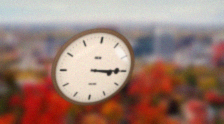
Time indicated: 3h15
